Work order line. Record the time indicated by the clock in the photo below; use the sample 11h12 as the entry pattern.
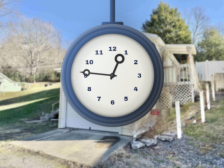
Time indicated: 12h46
